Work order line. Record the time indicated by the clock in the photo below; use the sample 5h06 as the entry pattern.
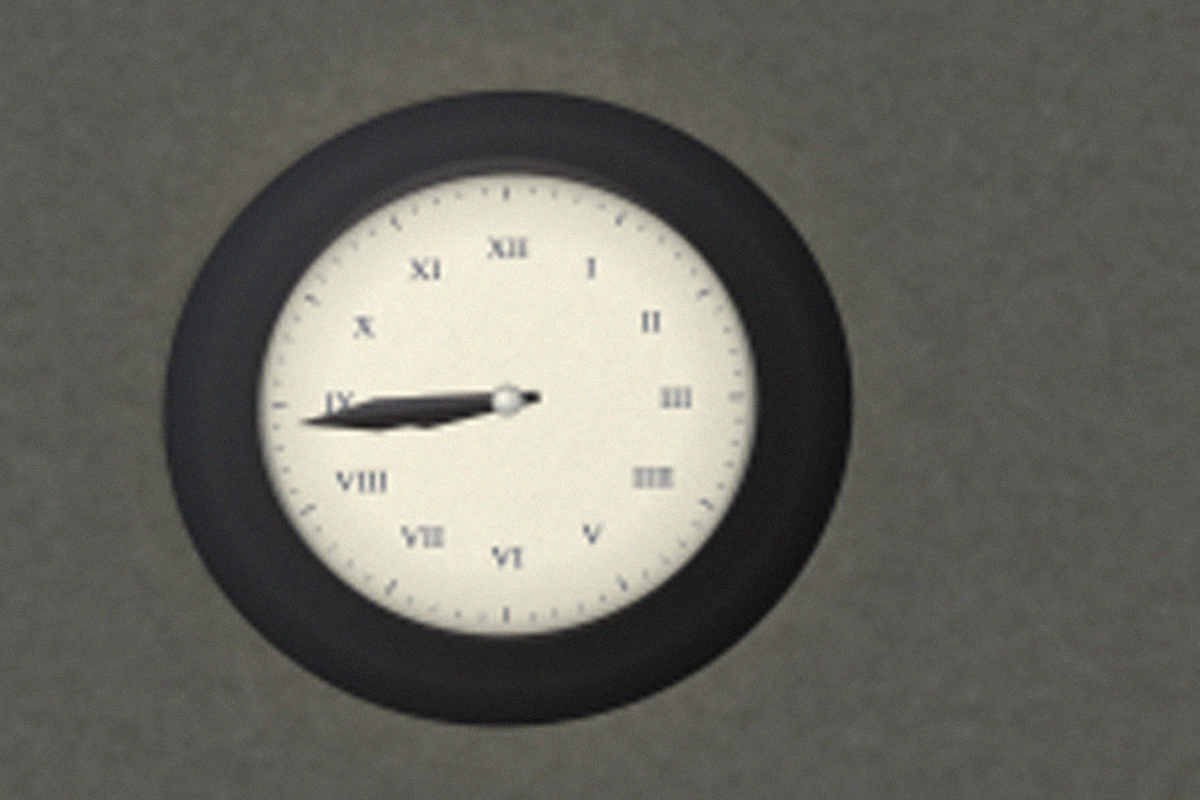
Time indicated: 8h44
